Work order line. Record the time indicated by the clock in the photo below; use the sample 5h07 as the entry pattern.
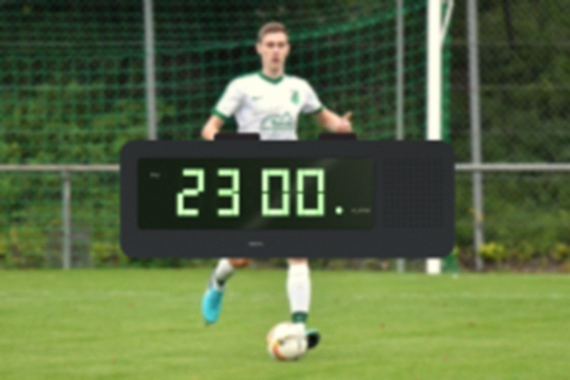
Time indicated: 23h00
